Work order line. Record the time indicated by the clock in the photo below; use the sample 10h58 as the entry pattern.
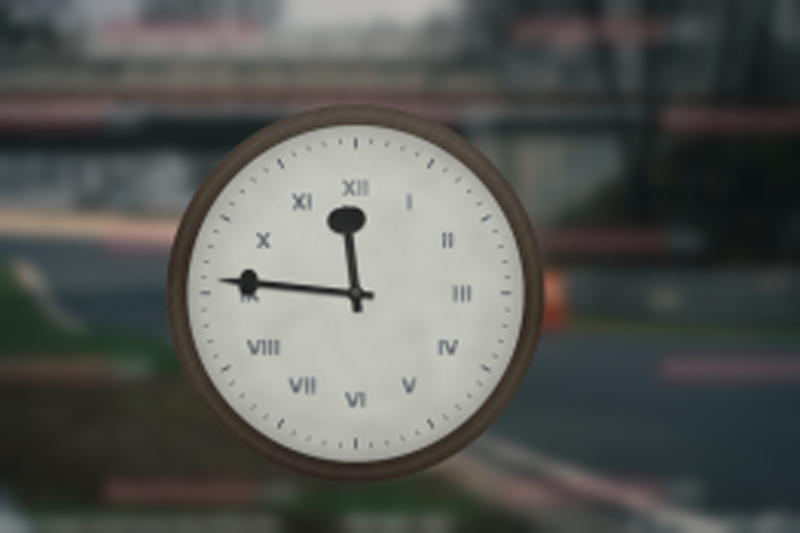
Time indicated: 11h46
